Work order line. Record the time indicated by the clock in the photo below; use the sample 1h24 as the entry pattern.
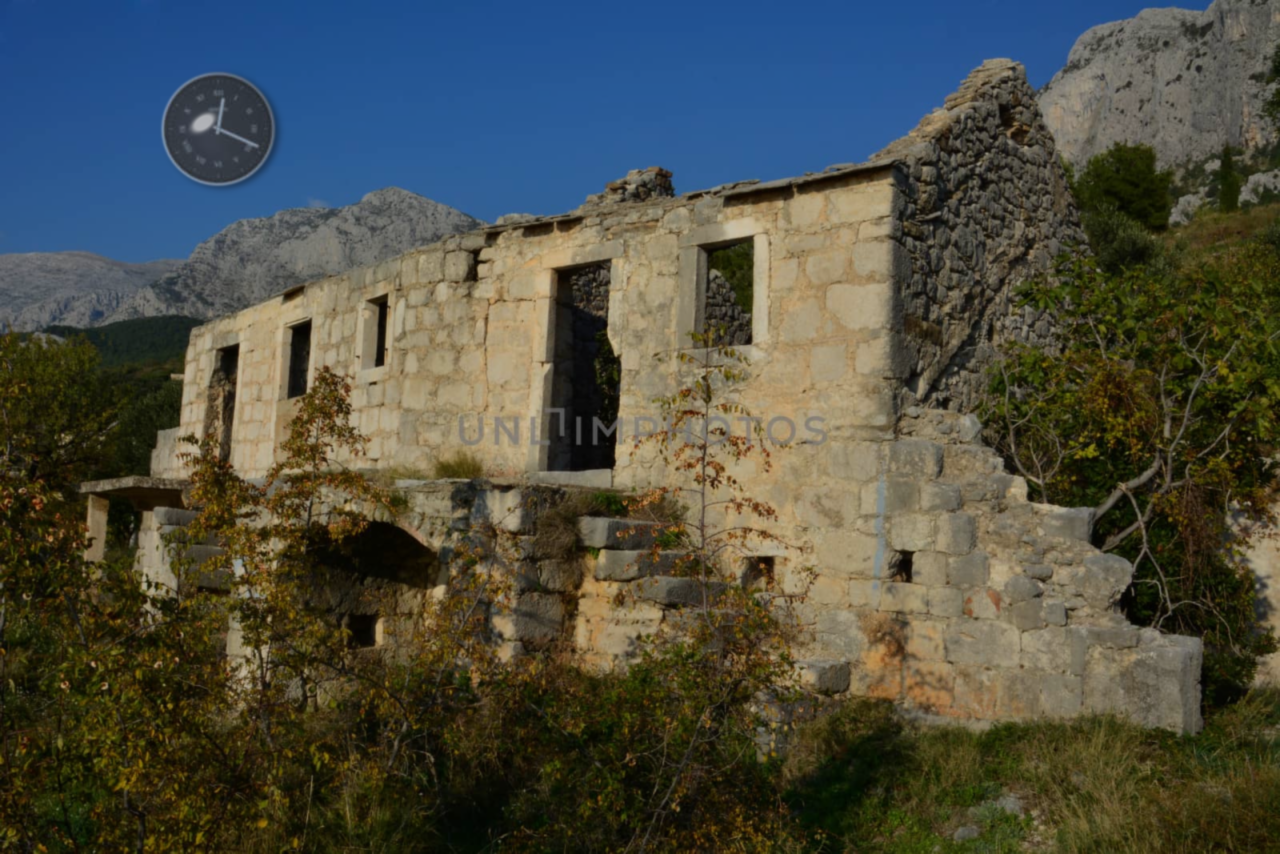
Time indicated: 12h19
